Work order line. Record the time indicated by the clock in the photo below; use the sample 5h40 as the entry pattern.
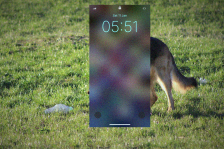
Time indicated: 5h51
